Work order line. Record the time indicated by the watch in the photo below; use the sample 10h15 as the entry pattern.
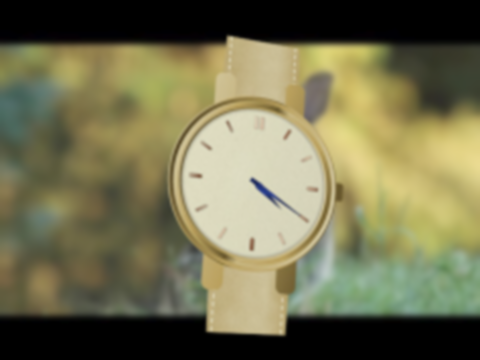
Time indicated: 4h20
